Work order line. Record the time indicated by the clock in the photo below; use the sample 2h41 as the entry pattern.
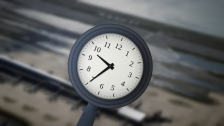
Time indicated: 9h35
